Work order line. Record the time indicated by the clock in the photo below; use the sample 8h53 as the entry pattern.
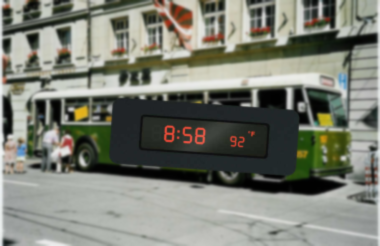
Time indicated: 8h58
